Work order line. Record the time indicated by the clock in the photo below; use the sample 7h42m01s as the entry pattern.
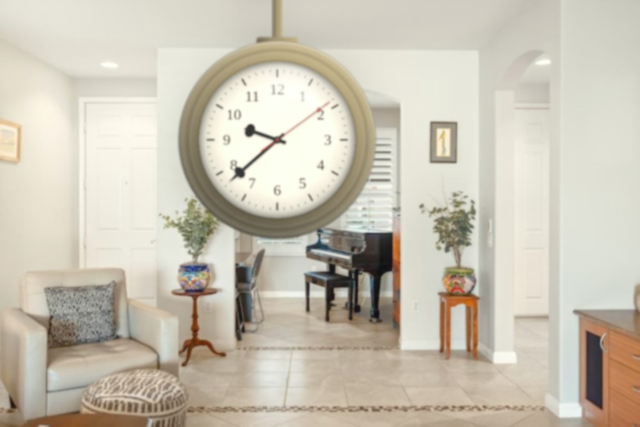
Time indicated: 9h38m09s
